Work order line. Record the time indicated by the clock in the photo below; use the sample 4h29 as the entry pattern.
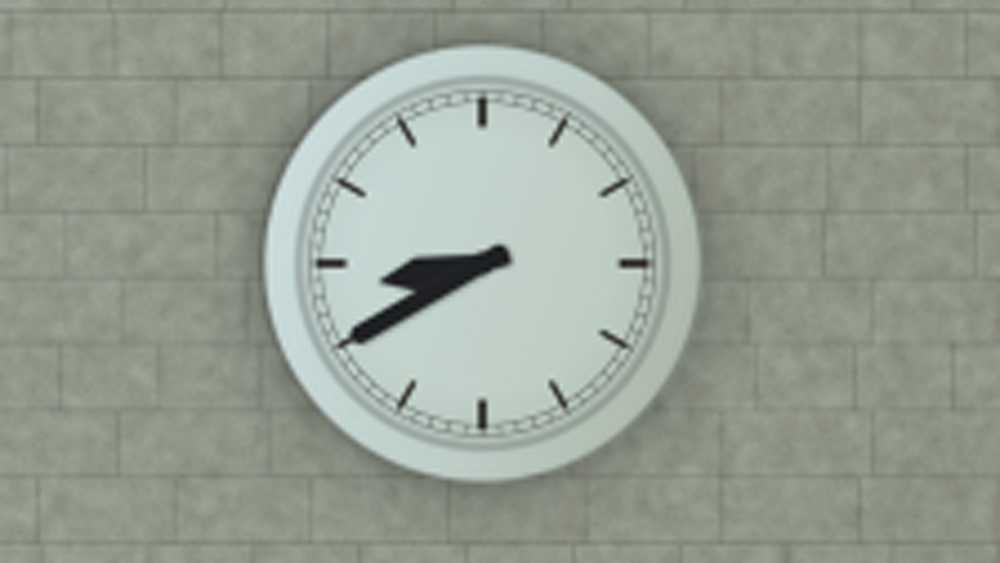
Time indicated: 8h40
